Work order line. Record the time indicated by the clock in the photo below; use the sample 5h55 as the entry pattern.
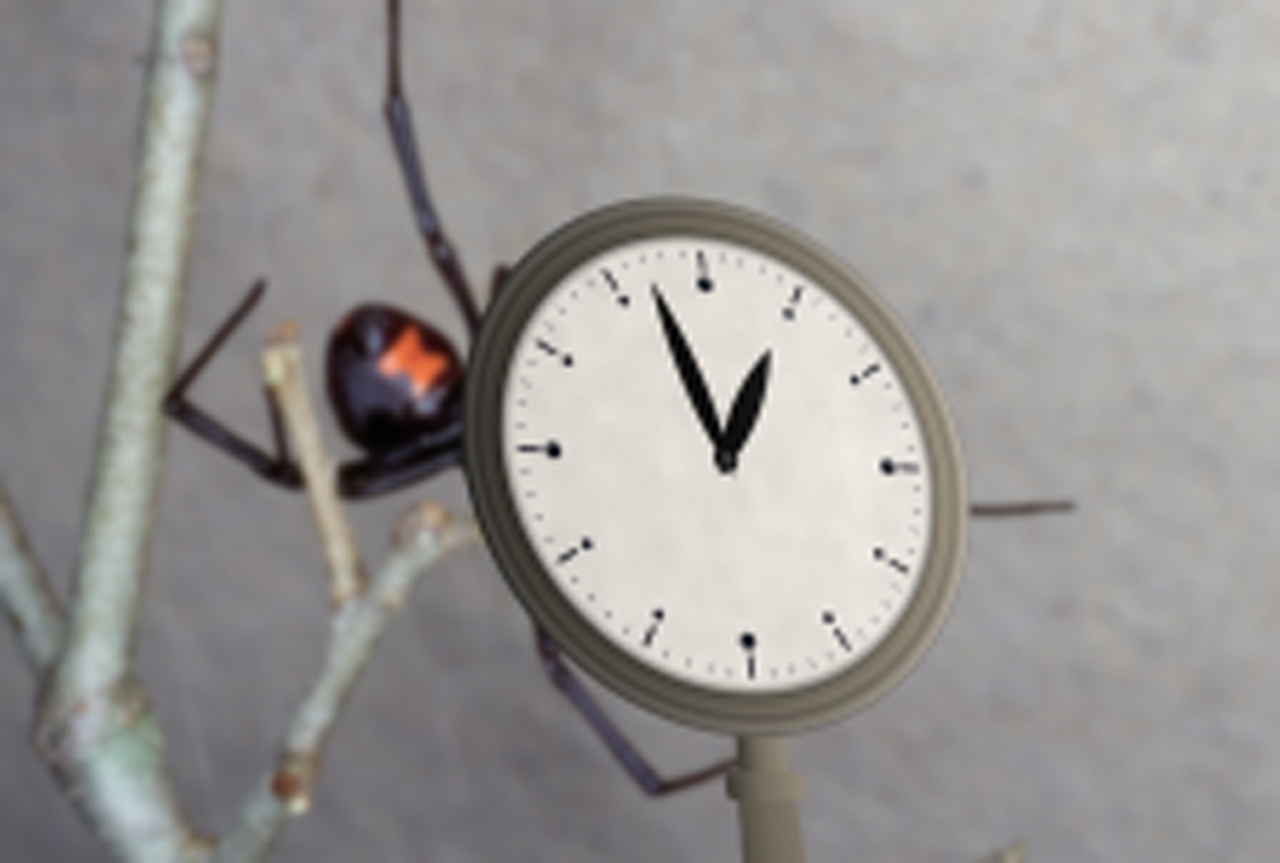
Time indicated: 12h57
